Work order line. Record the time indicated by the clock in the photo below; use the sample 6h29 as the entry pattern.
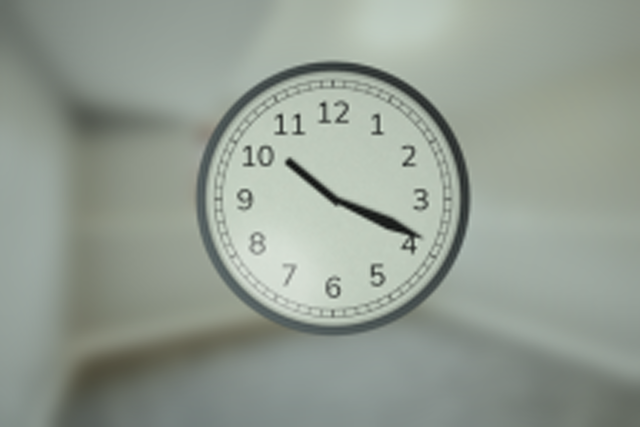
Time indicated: 10h19
